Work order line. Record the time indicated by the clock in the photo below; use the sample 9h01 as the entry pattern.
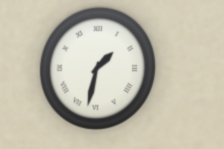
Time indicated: 1h32
